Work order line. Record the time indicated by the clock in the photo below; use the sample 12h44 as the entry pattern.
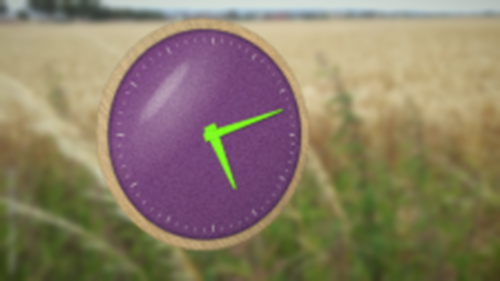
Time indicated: 5h12
